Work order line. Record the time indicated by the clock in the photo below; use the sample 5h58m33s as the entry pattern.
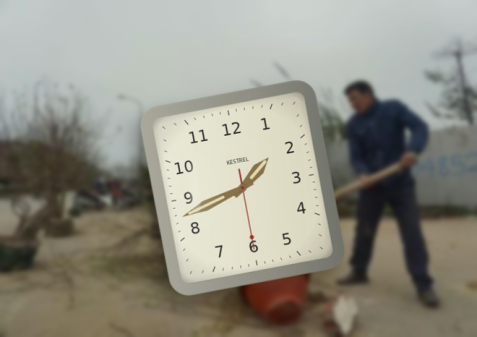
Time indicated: 1h42m30s
